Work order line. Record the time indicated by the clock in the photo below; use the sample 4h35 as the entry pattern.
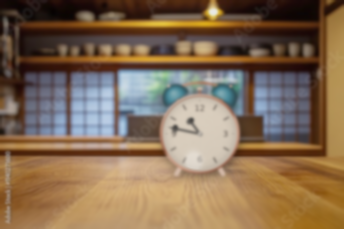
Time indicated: 10h47
